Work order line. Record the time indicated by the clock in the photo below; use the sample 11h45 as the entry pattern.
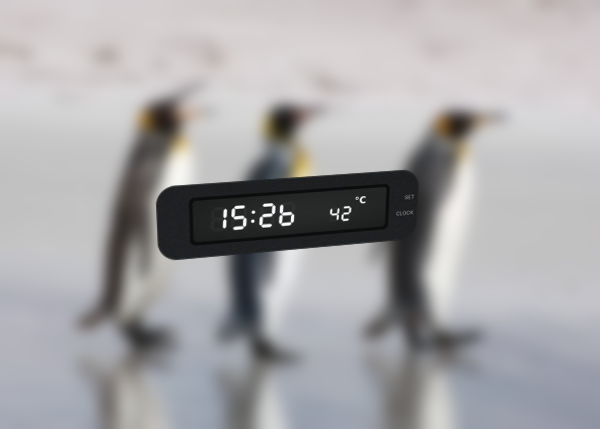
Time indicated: 15h26
